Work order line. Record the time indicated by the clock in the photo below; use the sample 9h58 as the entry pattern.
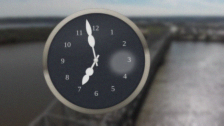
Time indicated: 6h58
